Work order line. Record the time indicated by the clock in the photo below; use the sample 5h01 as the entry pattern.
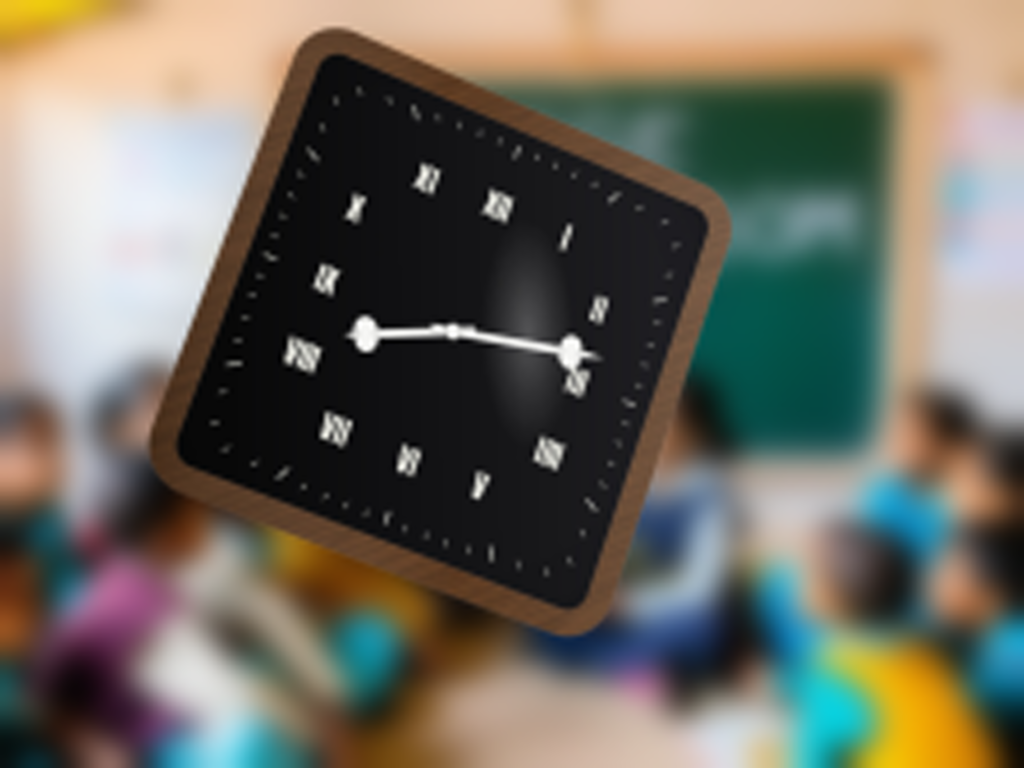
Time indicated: 8h13
